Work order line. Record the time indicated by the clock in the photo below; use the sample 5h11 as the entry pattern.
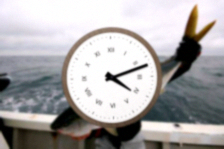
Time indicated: 4h12
